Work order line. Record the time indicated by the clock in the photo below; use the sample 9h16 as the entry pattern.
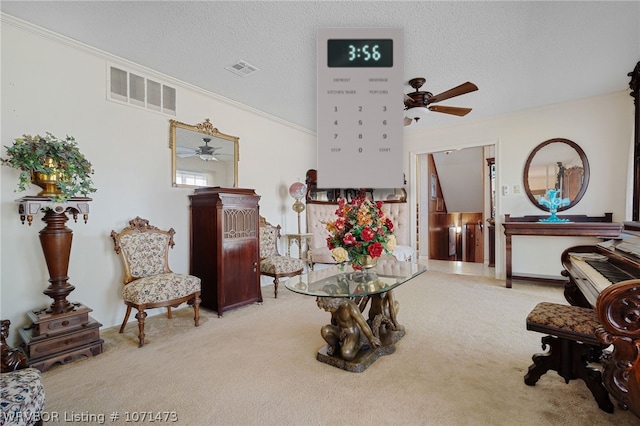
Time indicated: 3h56
